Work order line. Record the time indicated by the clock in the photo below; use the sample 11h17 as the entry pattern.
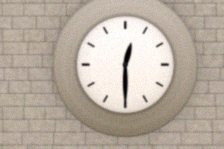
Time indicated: 12h30
